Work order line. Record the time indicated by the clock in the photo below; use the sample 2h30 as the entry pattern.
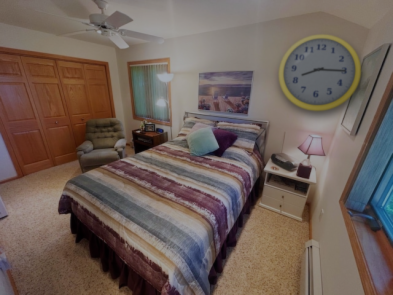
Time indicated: 8h15
